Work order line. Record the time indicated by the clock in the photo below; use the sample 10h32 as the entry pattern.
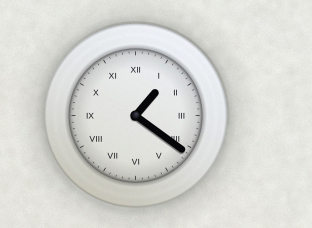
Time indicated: 1h21
